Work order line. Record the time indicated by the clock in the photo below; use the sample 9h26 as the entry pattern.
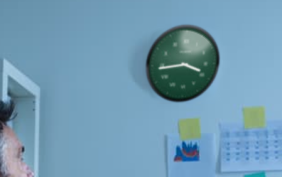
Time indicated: 3h44
